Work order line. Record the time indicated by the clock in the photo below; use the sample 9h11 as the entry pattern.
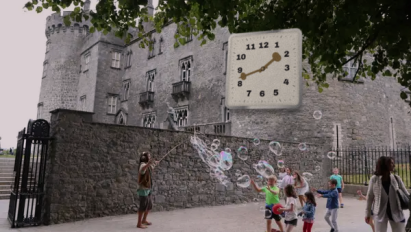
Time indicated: 1h42
